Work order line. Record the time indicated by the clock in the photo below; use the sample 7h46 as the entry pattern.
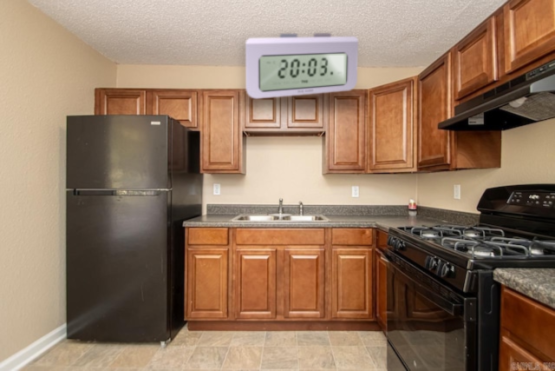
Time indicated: 20h03
